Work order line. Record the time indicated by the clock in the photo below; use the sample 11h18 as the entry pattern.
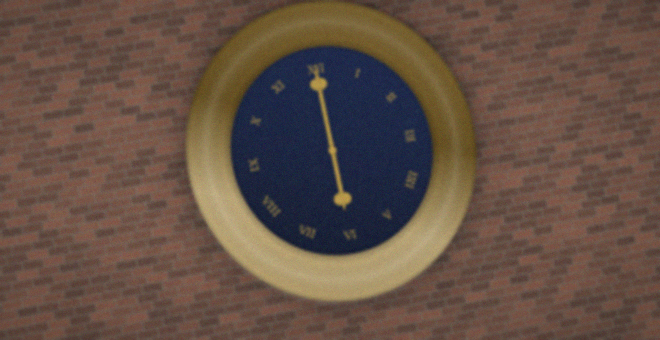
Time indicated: 6h00
